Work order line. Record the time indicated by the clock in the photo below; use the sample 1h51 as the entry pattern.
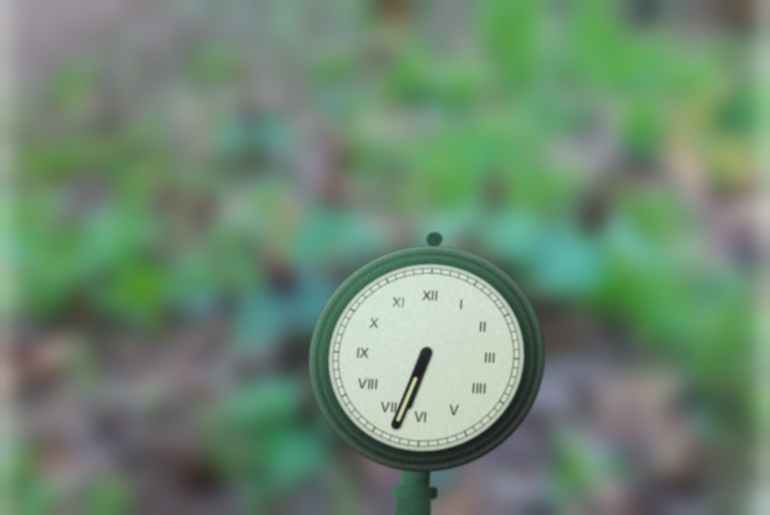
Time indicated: 6h33
